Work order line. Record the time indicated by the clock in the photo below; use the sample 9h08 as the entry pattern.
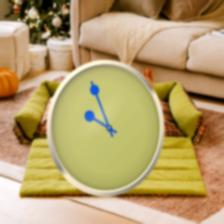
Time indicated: 9h56
